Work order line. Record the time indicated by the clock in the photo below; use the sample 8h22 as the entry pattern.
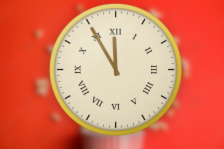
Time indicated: 11h55
